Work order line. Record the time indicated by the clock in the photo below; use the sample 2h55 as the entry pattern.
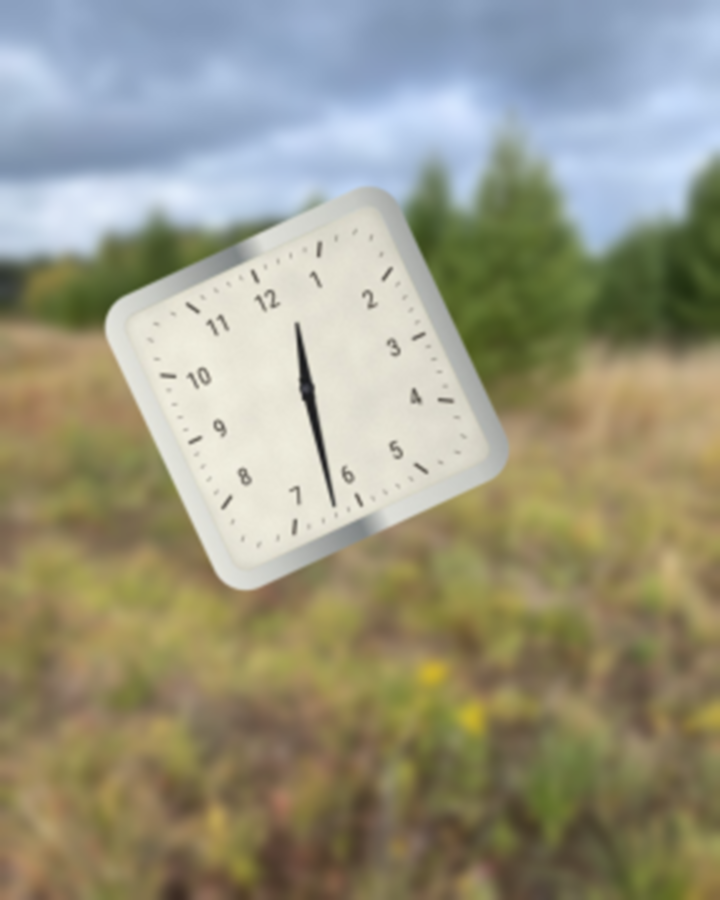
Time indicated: 12h32
